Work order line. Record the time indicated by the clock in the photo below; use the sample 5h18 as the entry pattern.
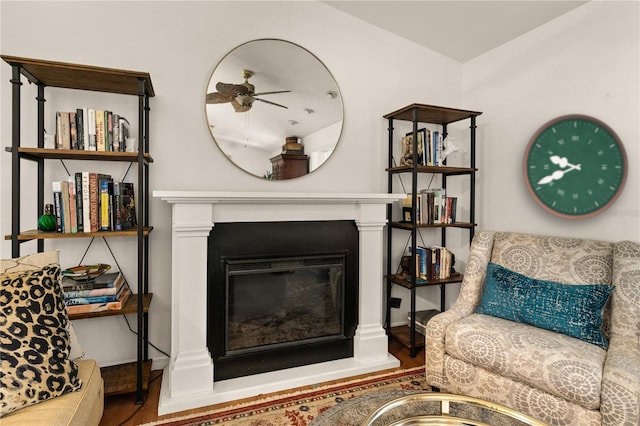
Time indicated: 9h41
